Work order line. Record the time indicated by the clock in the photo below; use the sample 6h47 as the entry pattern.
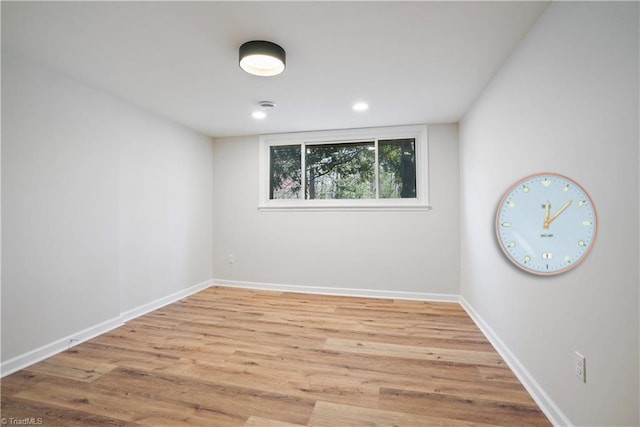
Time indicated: 12h08
